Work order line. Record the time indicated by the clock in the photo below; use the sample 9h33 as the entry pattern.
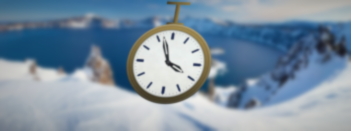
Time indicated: 3h57
